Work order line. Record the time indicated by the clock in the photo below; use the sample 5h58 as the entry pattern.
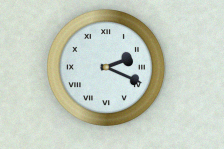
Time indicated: 2h19
